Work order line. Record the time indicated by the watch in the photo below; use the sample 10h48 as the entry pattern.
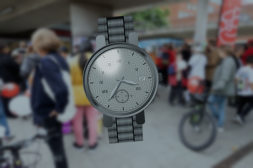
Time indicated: 3h36
